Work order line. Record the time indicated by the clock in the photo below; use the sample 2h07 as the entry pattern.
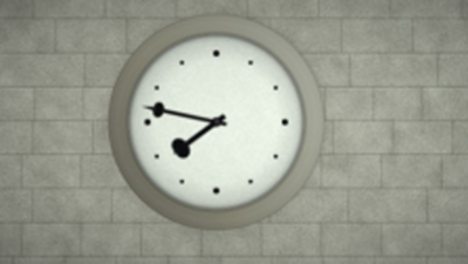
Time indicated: 7h47
